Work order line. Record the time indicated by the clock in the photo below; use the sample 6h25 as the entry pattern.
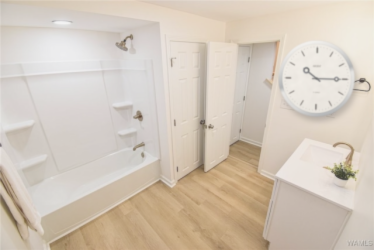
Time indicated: 10h15
